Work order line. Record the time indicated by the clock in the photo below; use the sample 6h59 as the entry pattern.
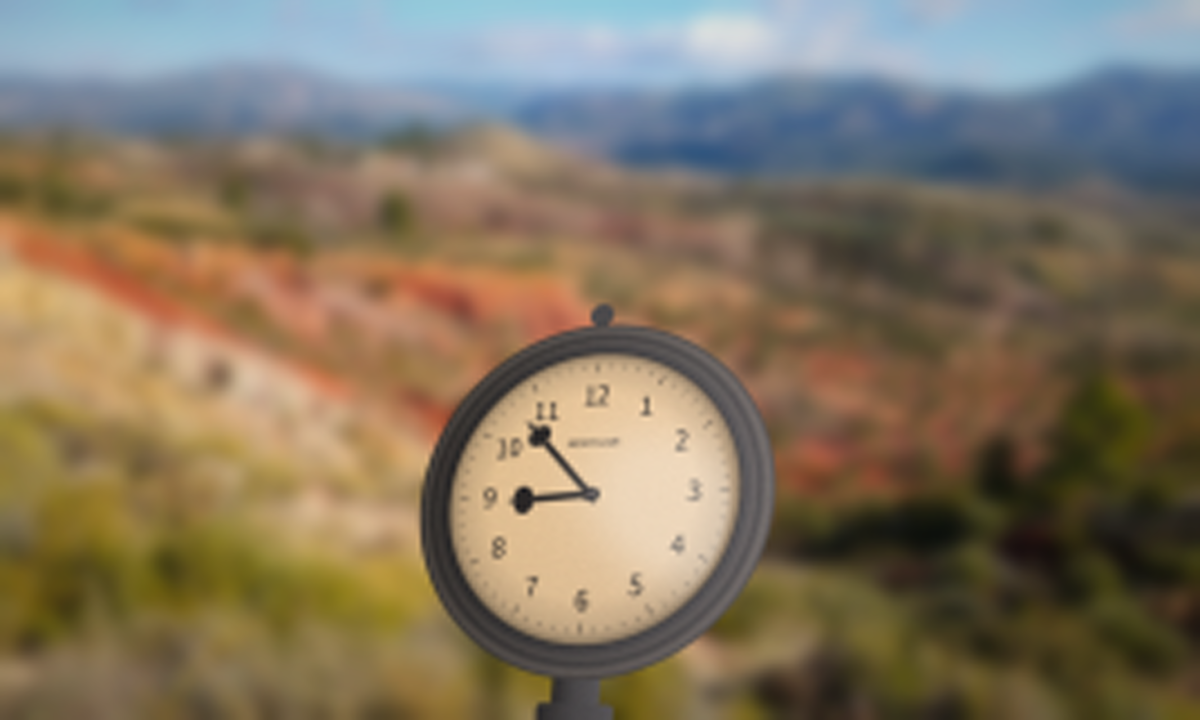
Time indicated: 8h53
